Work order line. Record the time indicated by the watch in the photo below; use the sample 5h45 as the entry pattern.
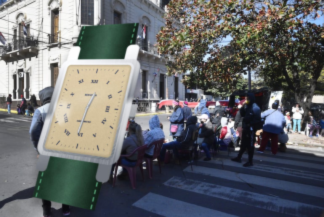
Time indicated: 12h31
